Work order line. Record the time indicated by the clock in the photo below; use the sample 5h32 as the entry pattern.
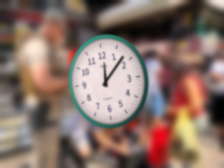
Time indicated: 12h08
